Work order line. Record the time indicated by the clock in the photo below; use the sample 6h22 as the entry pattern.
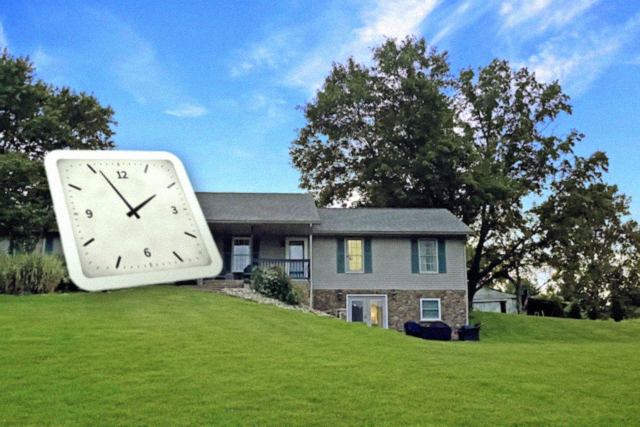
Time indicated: 1h56
